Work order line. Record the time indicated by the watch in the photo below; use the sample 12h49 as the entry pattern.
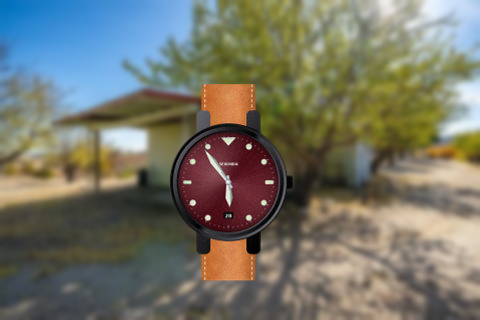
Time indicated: 5h54
